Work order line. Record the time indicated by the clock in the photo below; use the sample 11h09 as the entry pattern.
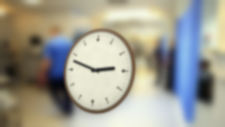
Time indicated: 2h48
